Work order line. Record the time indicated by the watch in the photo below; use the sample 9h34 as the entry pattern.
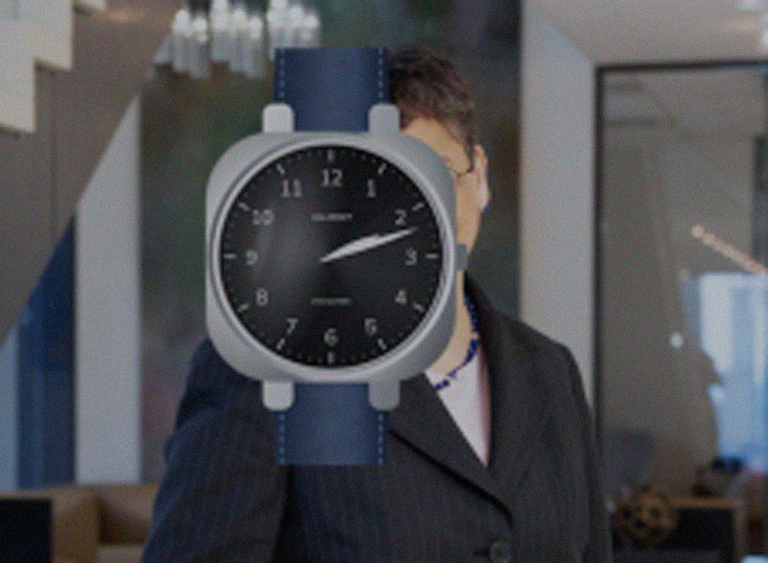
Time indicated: 2h12
